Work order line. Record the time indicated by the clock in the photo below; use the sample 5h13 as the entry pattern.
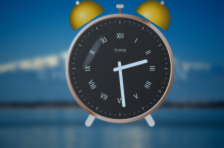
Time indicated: 2h29
